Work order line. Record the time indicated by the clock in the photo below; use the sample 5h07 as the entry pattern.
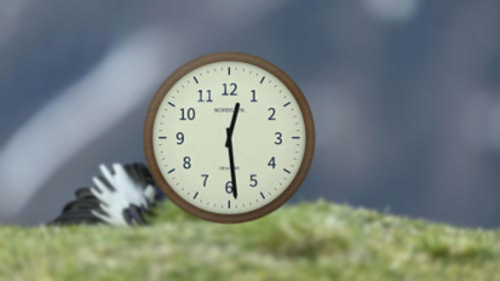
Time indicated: 12h29
